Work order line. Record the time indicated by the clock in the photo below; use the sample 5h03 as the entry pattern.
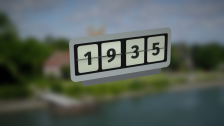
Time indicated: 19h35
